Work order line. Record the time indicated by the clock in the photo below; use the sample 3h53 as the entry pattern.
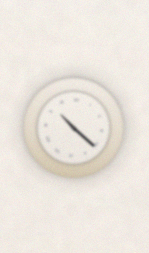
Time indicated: 10h21
